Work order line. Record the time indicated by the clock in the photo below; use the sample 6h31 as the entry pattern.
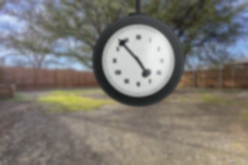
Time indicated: 4h53
